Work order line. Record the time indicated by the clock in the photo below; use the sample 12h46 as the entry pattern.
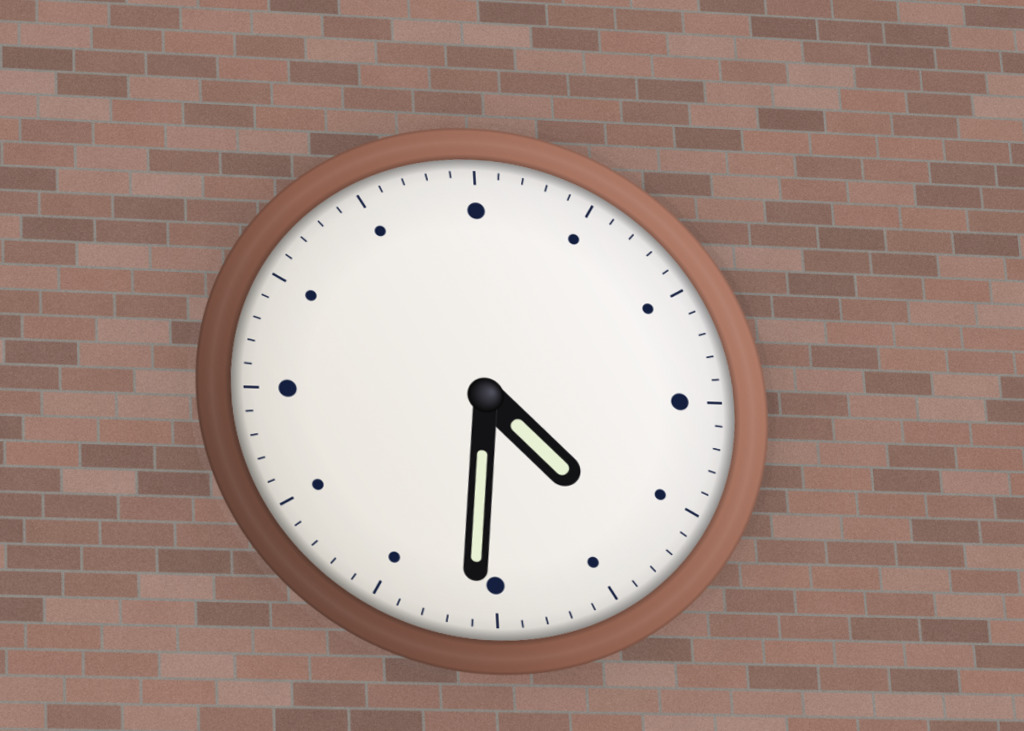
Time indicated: 4h31
